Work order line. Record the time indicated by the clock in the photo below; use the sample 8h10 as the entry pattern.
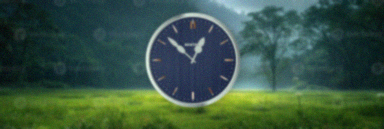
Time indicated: 12h52
